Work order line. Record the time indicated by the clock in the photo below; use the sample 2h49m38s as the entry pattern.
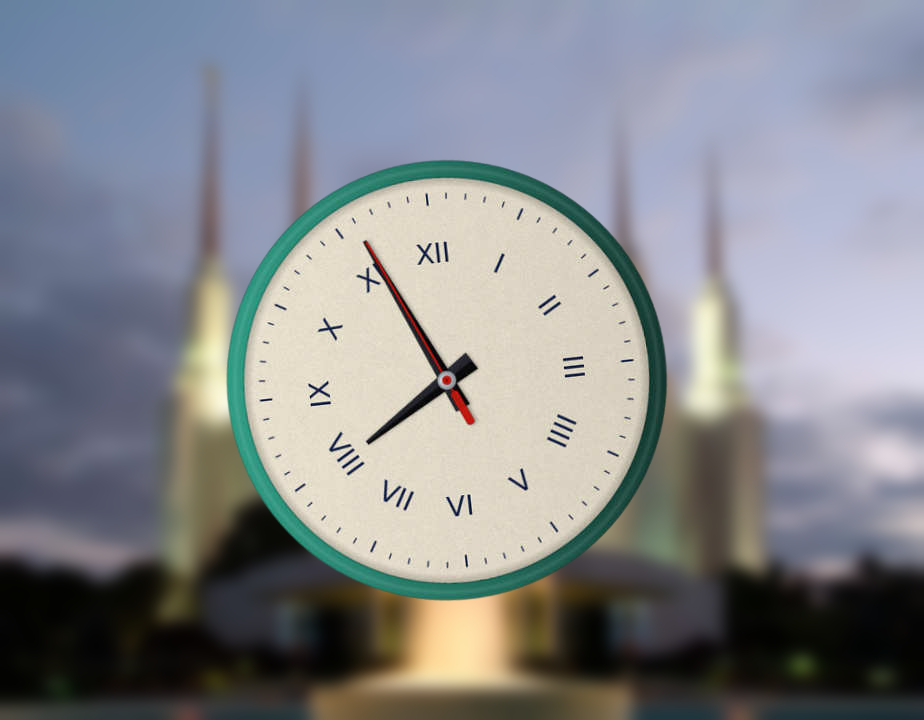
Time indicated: 7h55m56s
